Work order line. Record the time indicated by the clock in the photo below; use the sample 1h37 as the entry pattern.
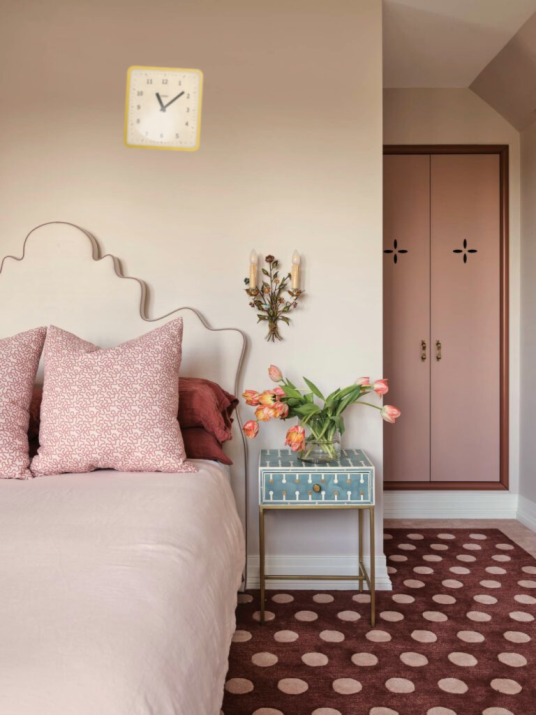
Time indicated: 11h08
